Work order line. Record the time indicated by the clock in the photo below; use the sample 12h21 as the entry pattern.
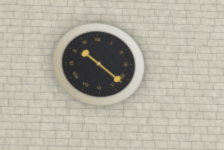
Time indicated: 10h22
